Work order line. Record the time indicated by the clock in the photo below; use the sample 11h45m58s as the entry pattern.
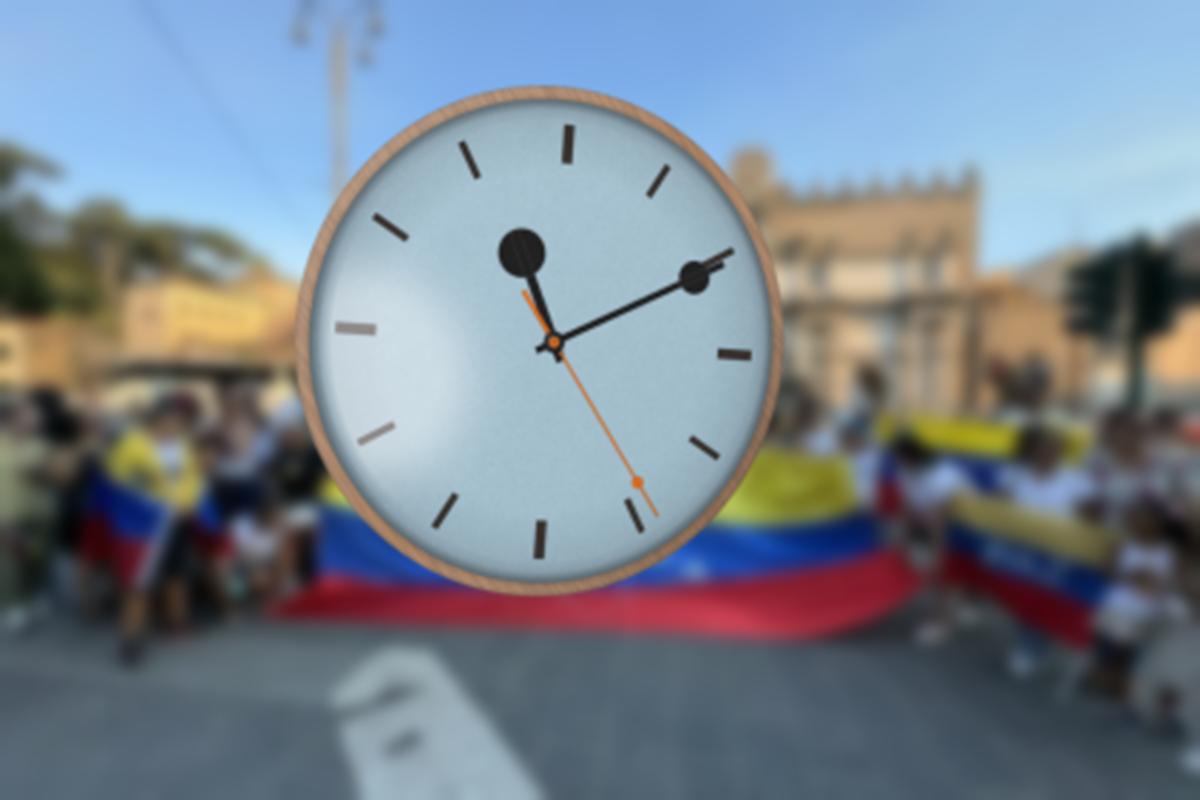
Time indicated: 11h10m24s
